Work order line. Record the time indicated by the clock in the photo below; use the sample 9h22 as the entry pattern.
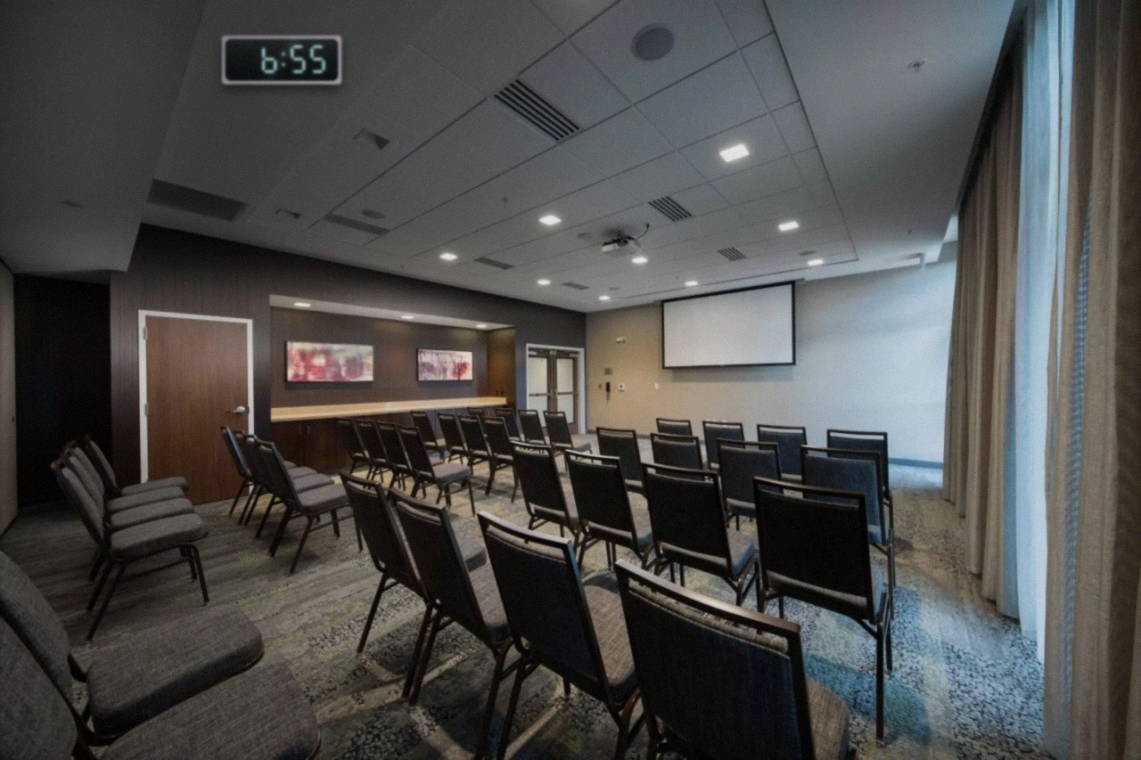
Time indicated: 6h55
